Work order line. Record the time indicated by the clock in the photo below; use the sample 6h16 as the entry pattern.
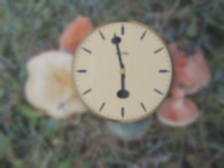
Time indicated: 5h58
